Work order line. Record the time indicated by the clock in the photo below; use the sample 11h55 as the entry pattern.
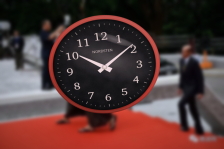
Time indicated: 10h09
